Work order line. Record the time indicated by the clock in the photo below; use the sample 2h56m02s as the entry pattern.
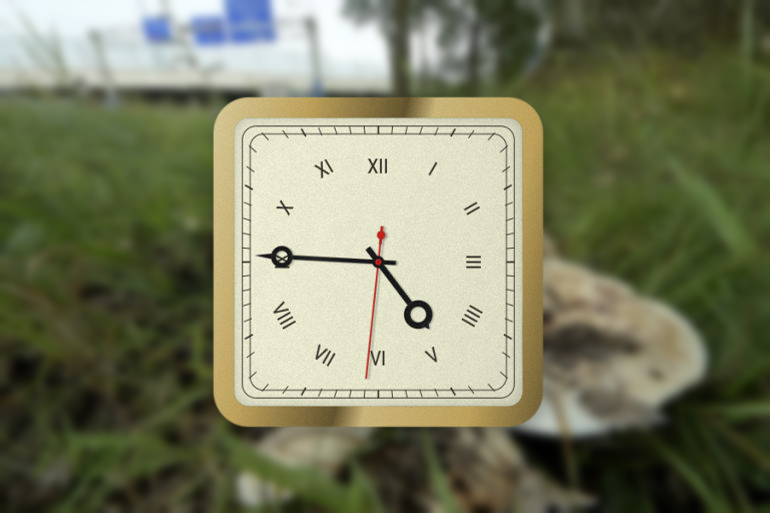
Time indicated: 4h45m31s
